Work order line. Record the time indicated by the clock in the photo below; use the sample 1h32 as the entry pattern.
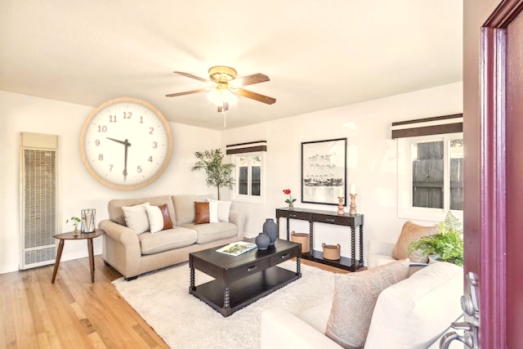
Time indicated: 9h30
